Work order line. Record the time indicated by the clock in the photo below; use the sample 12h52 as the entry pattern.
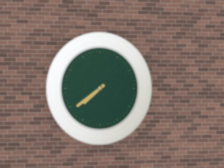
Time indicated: 7h39
